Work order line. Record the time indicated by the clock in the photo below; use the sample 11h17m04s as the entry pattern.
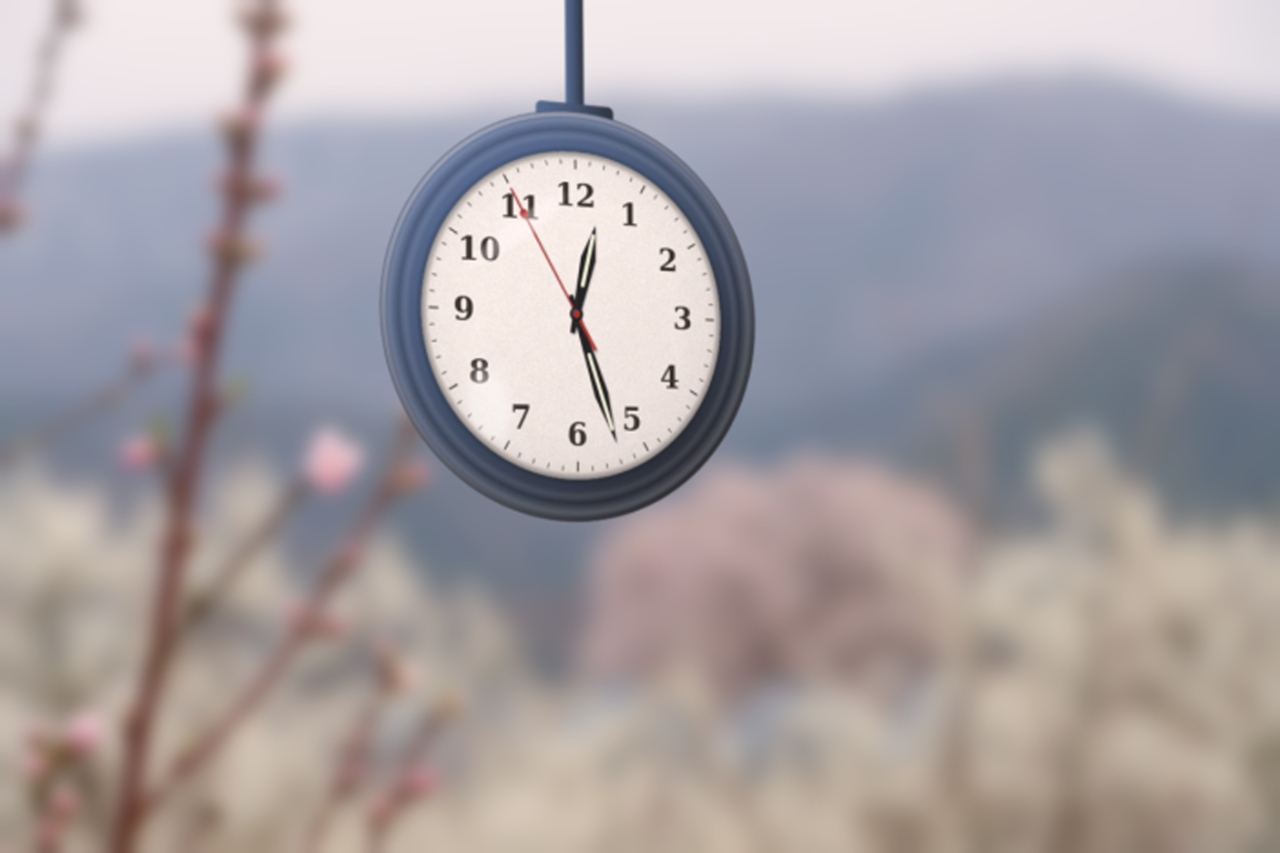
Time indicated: 12h26m55s
